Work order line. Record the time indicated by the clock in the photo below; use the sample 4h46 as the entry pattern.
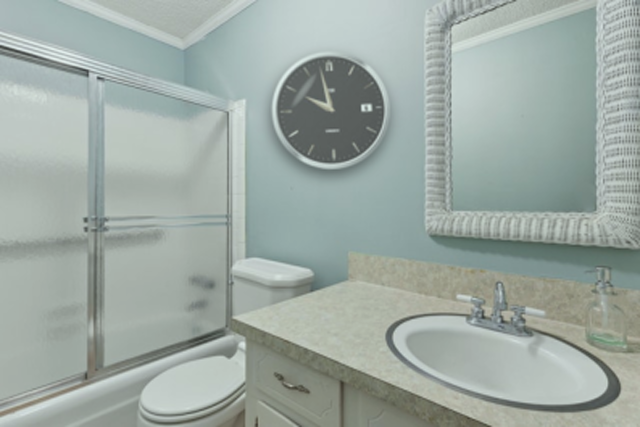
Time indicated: 9h58
